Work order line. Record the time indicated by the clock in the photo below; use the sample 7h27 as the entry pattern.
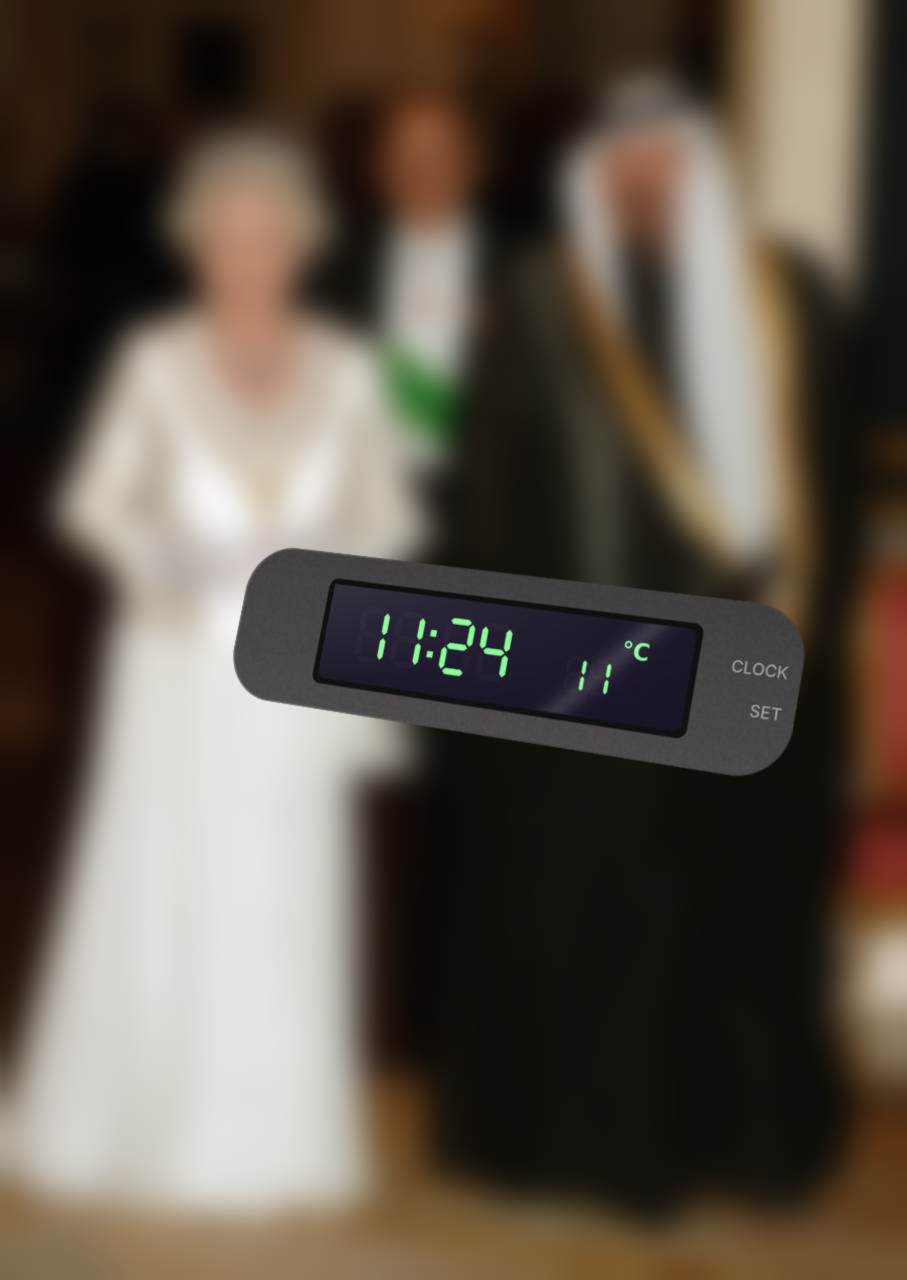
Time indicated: 11h24
